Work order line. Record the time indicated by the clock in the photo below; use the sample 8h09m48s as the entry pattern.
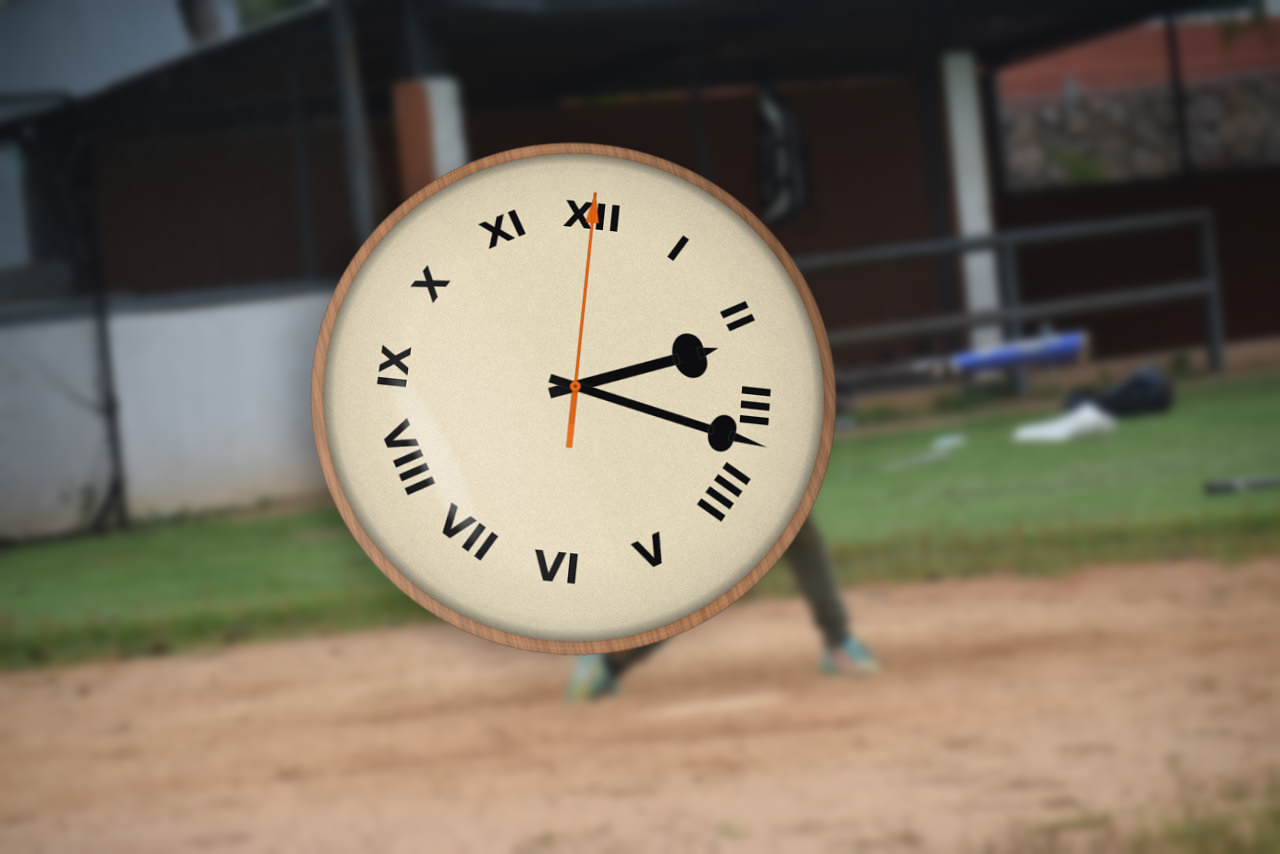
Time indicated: 2h17m00s
